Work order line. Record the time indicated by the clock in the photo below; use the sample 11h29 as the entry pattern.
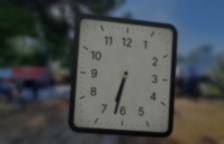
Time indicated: 6h32
